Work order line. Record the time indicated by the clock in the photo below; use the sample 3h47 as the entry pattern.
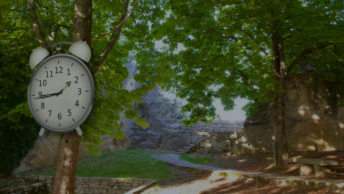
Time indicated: 1h44
